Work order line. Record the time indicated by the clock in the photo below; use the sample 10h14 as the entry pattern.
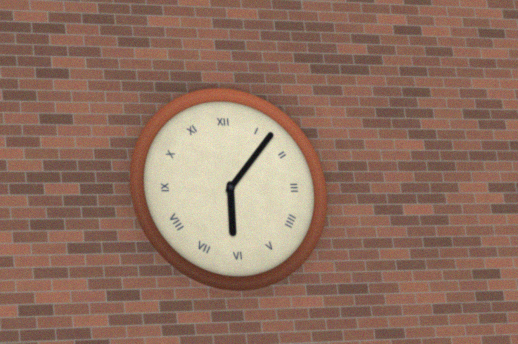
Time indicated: 6h07
